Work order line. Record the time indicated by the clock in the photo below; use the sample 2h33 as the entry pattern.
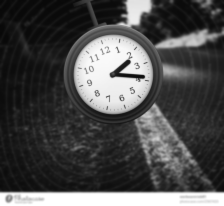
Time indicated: 2h19
